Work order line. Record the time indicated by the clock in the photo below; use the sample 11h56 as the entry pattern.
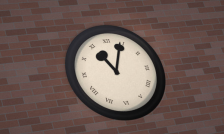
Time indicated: 11h04
